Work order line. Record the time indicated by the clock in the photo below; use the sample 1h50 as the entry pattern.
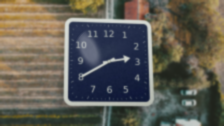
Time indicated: 2h40
